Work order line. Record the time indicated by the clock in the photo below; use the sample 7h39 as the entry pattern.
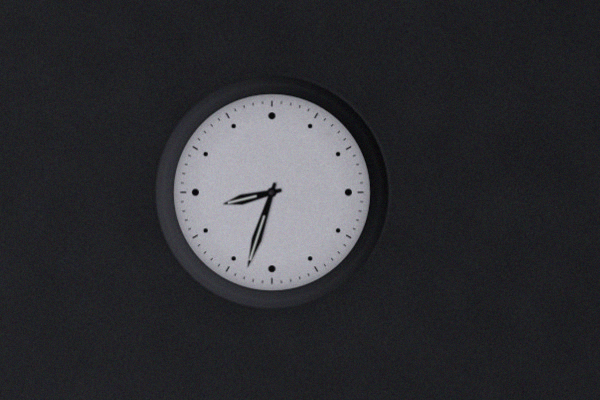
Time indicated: 8h33
